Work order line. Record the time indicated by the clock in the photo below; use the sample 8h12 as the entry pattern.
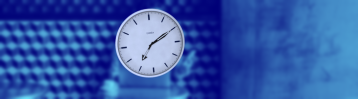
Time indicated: 7h10
